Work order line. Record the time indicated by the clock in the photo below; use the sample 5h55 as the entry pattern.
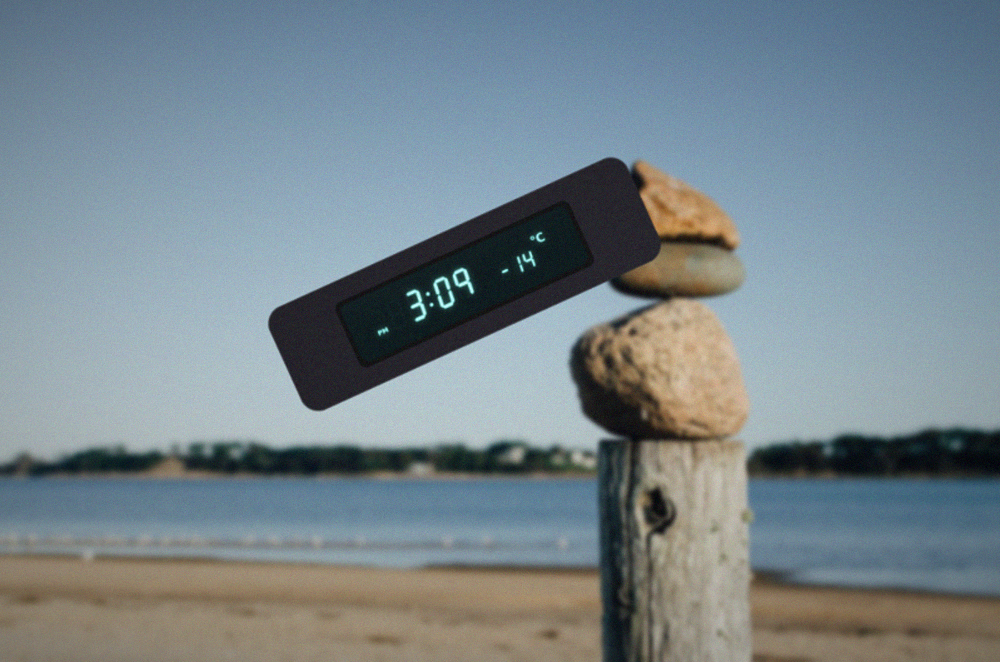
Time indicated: 3h09
